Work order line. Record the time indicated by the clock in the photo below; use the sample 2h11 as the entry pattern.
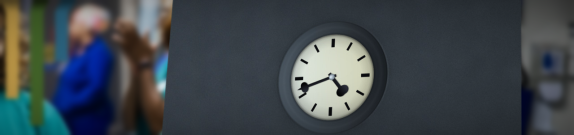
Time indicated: 4h42
